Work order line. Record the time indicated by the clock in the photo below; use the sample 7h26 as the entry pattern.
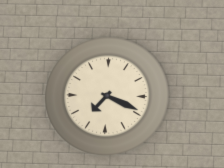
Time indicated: 7h19
